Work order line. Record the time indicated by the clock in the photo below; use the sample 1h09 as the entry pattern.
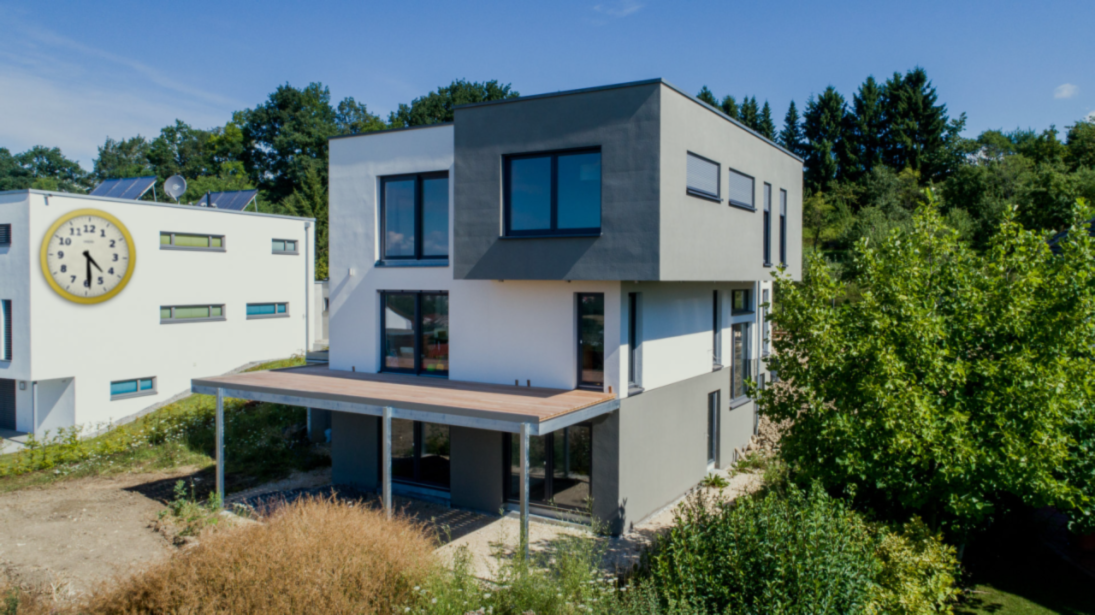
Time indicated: 4h29
